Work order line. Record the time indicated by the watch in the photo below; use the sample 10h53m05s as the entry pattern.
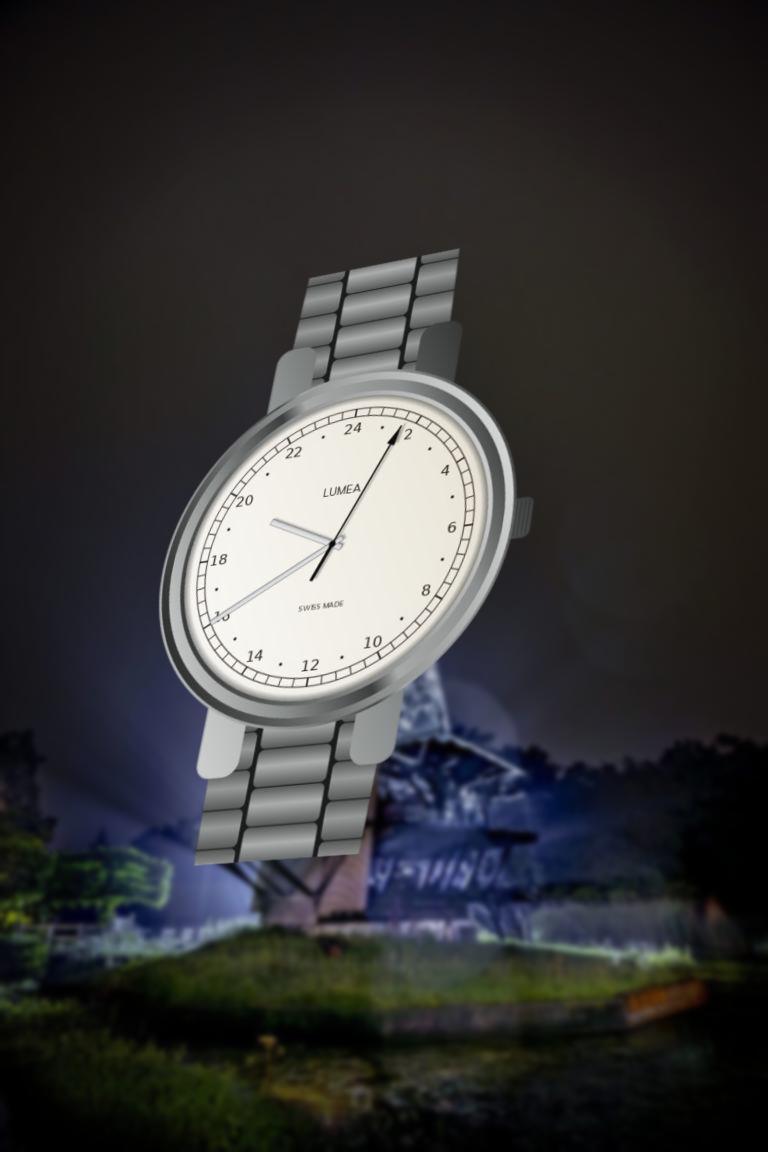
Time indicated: 19h40m04s
